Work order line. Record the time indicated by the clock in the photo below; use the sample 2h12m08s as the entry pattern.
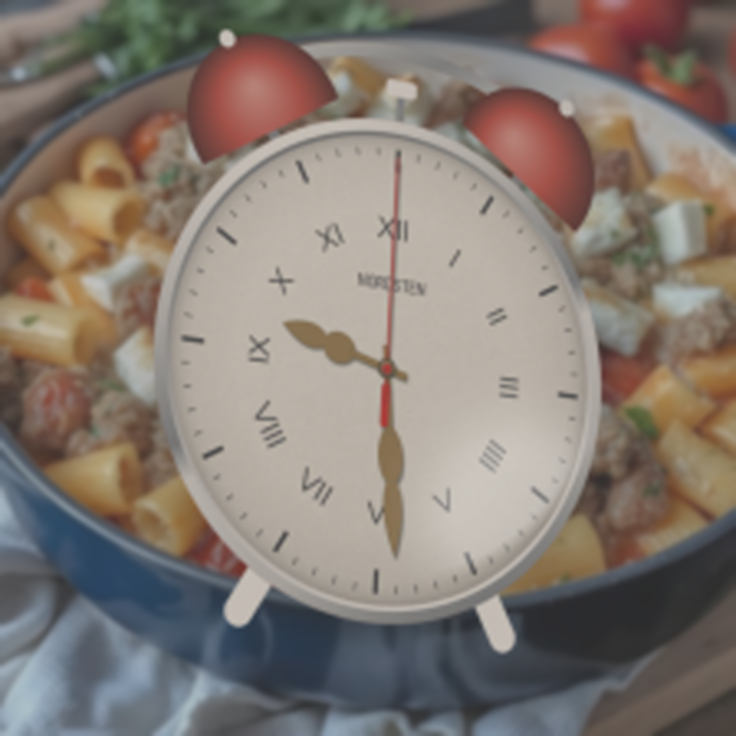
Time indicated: 9h29m00s
